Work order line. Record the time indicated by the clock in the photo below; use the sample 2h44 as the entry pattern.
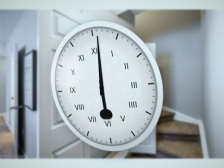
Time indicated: 6h01
